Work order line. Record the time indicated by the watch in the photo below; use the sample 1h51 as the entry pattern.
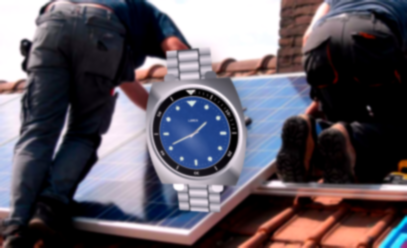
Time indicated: 1h41
